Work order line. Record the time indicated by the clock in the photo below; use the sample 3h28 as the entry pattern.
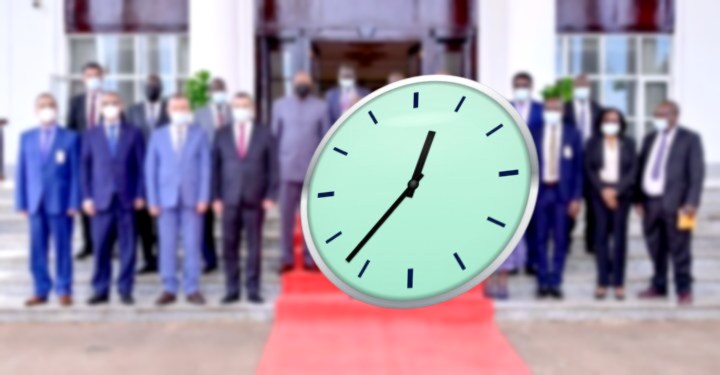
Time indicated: 12h37
